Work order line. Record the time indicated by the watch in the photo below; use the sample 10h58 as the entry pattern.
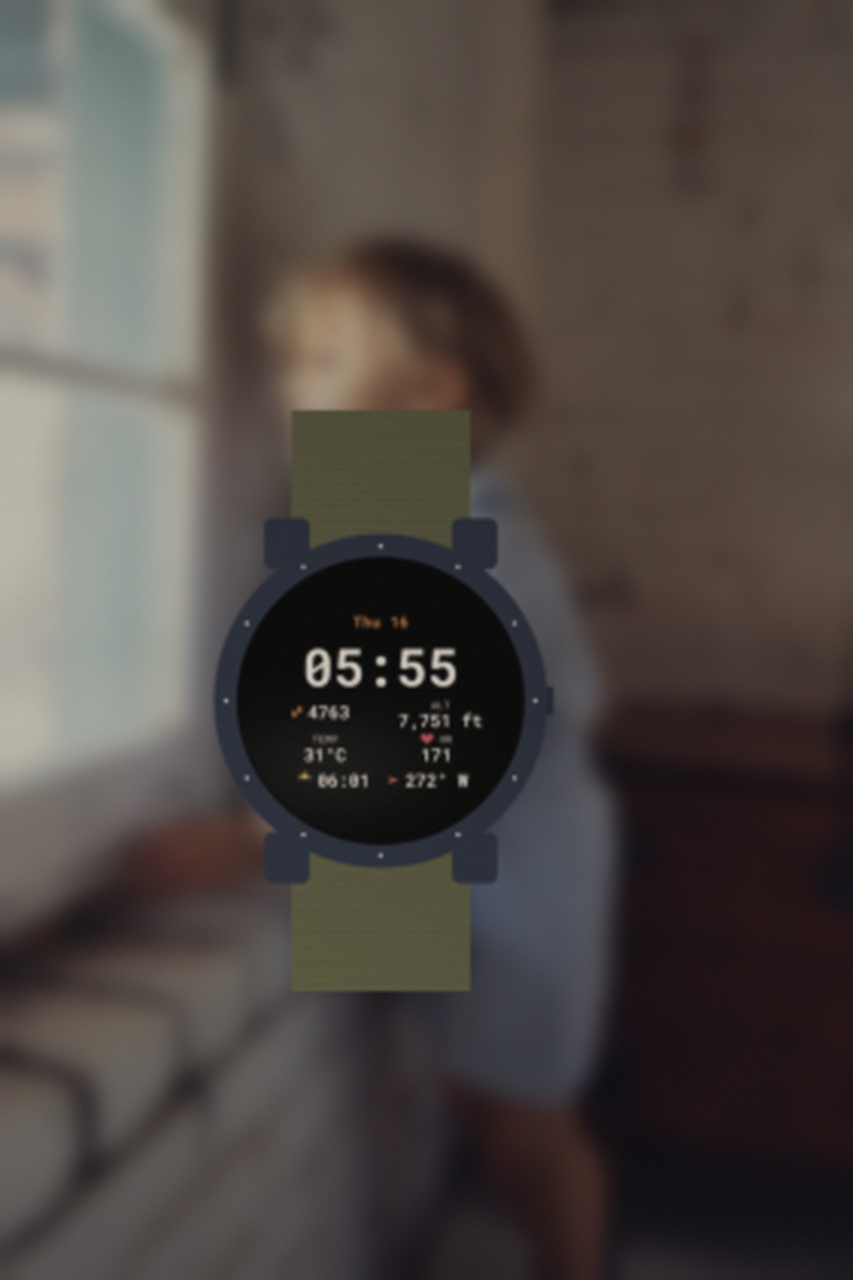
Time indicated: 5h55
